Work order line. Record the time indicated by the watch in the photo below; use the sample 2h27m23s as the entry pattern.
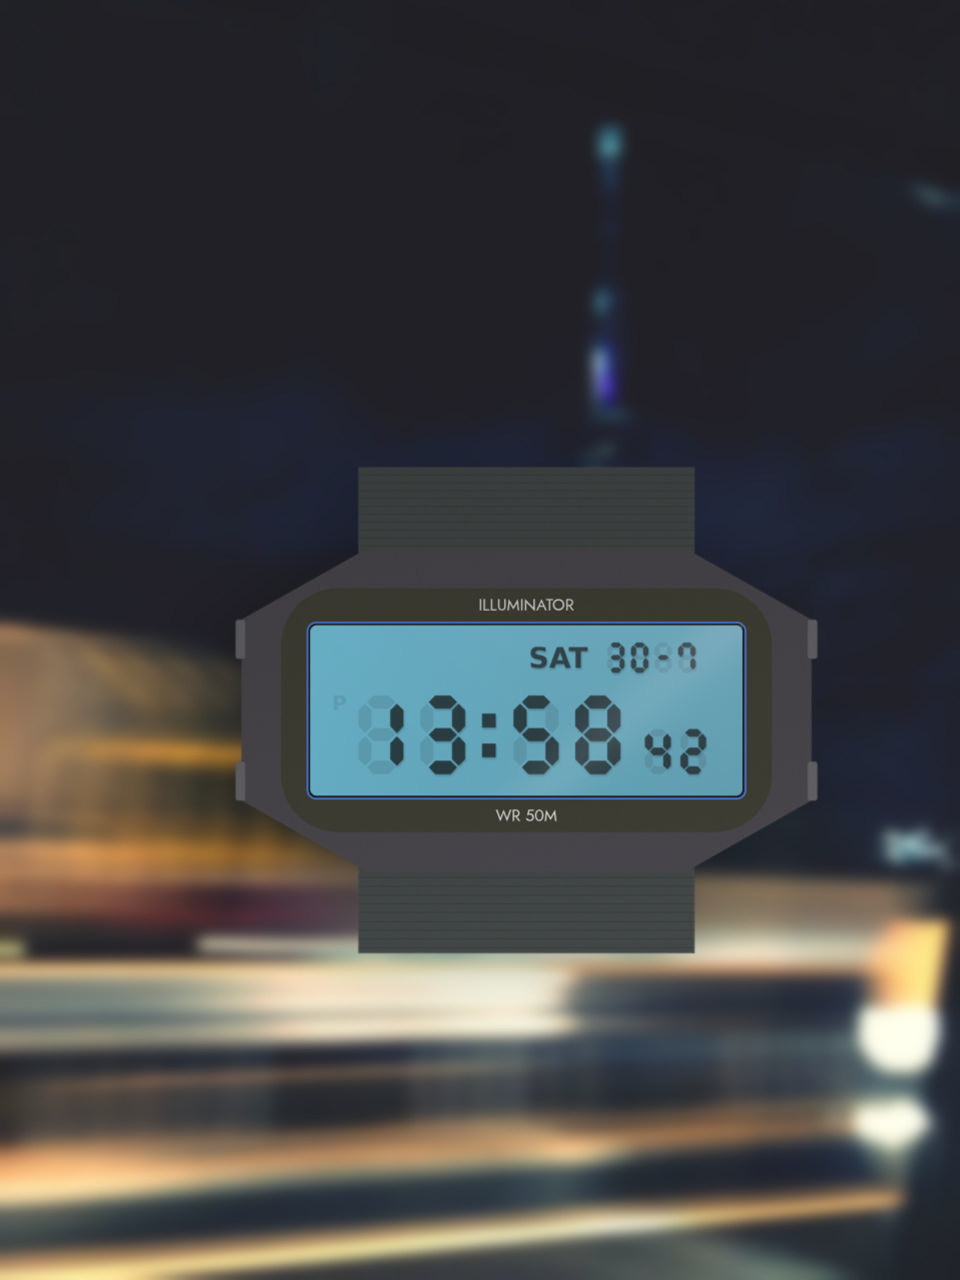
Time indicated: 13h58m42s
